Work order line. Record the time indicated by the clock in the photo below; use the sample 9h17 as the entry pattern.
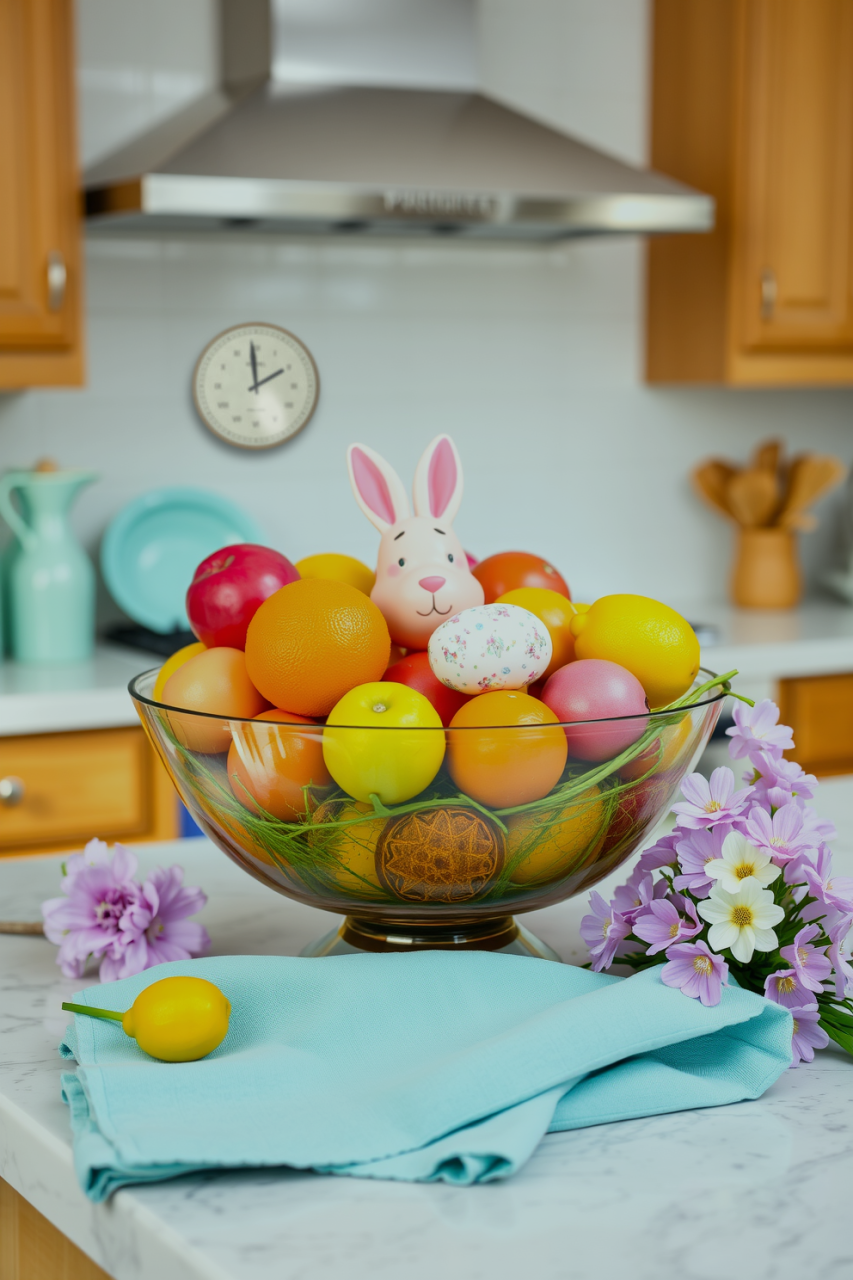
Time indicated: 1h59
